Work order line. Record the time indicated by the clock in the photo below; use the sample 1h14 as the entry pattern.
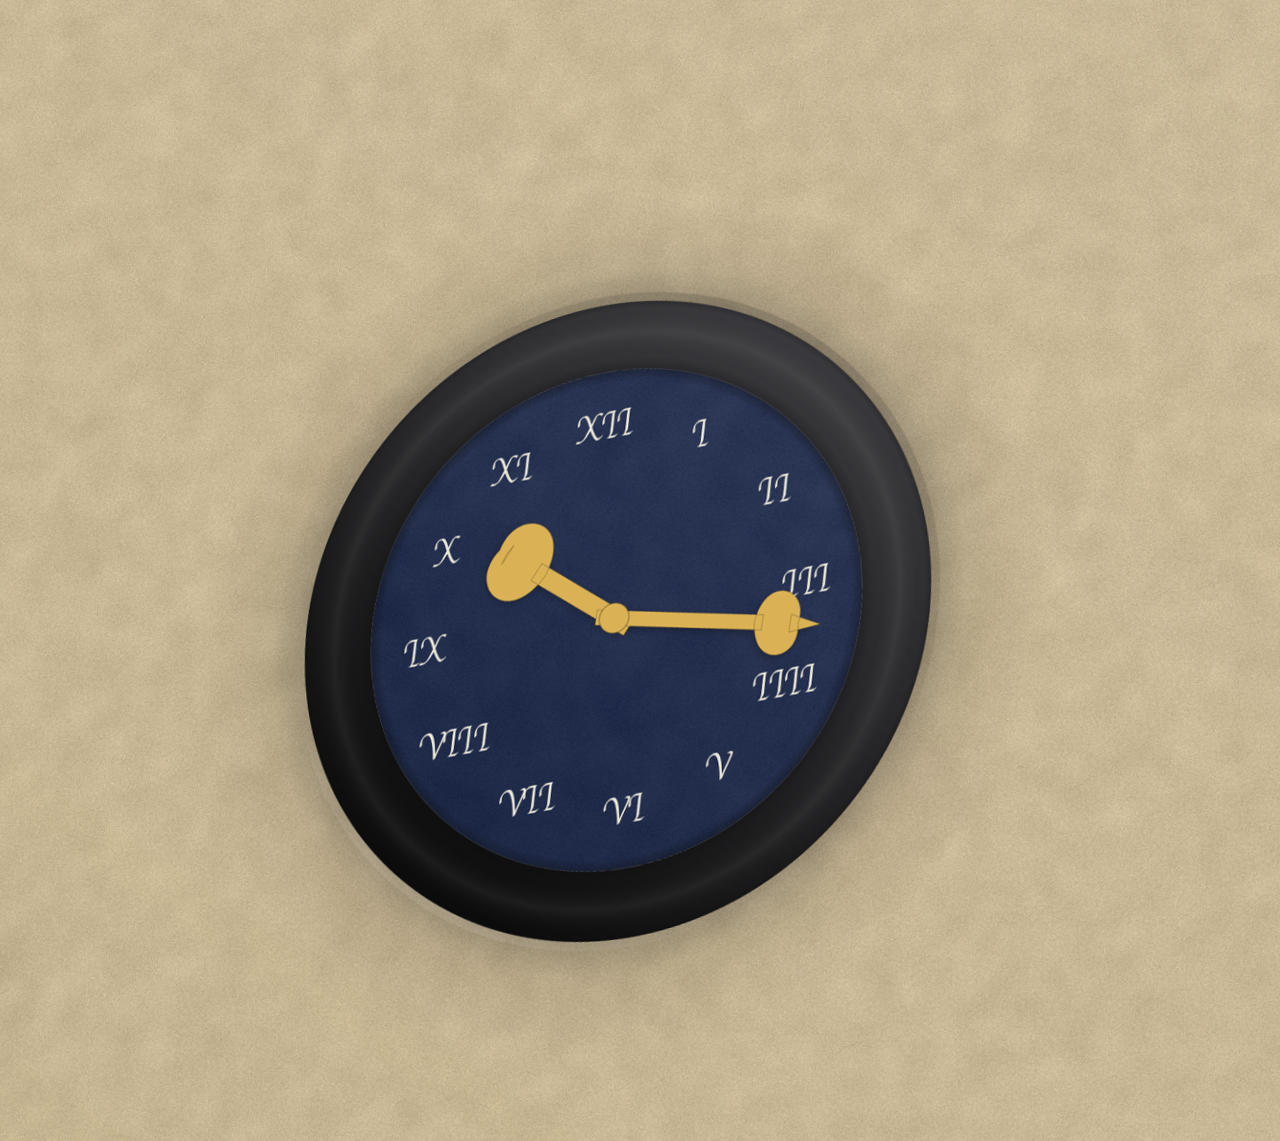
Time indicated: 10h17
